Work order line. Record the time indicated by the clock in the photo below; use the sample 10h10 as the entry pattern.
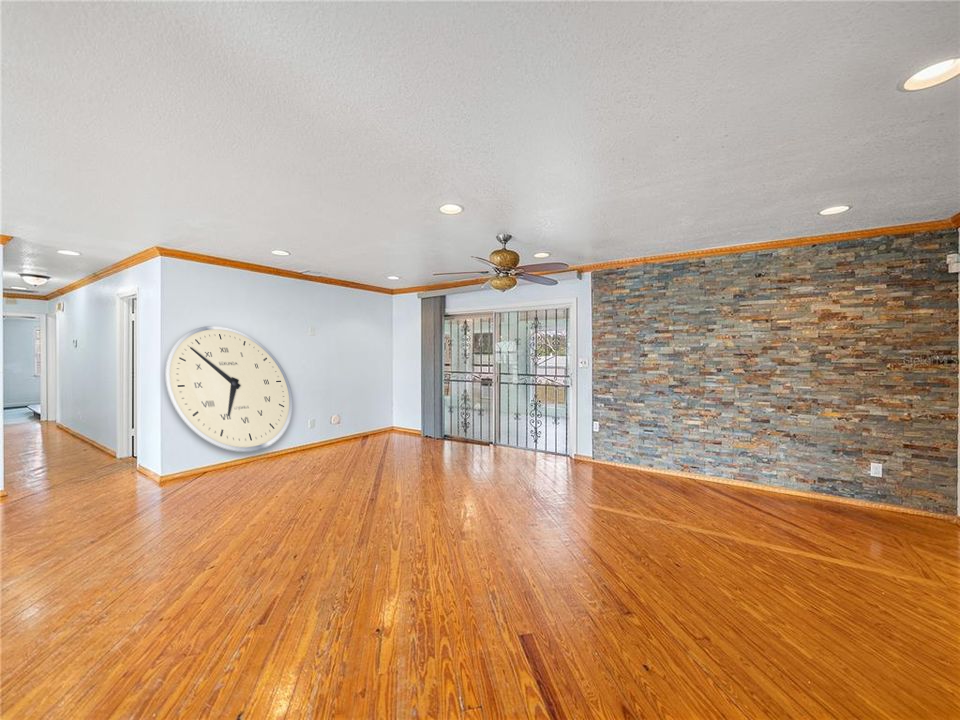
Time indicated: 6h53
